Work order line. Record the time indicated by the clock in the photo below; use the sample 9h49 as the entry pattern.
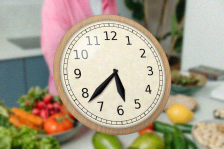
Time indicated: 5h38
